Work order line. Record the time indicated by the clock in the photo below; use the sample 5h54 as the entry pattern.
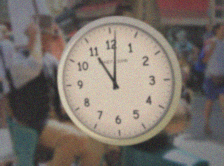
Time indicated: 11h01
